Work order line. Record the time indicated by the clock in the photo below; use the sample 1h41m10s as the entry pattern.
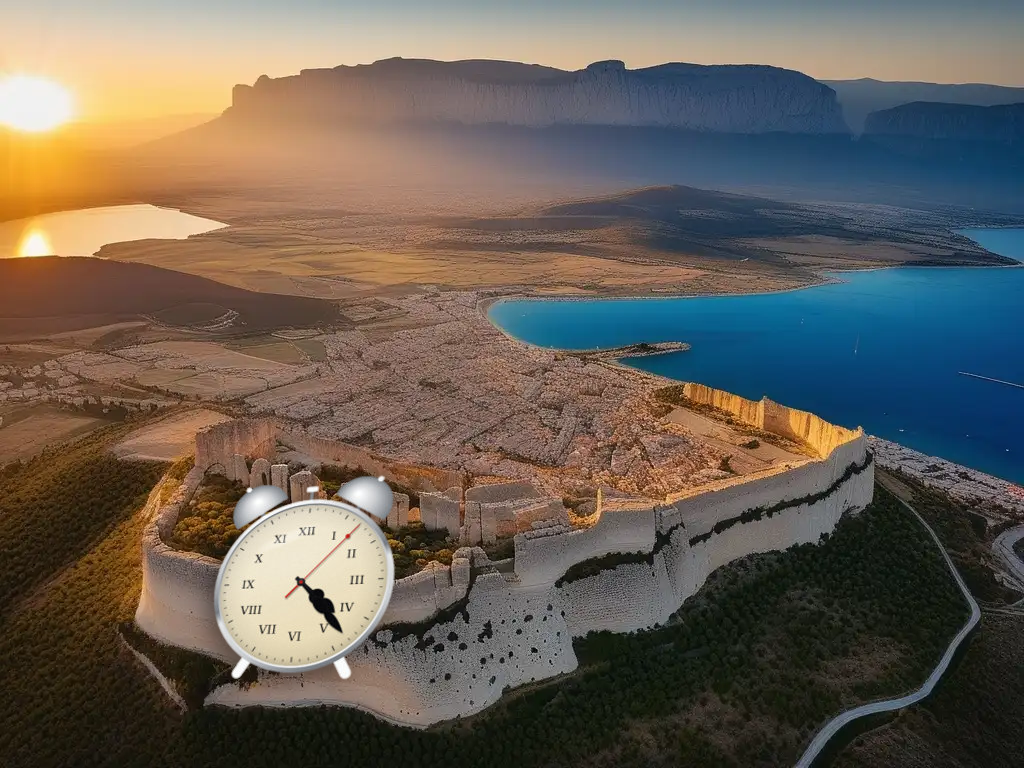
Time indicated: 4h23m07s
